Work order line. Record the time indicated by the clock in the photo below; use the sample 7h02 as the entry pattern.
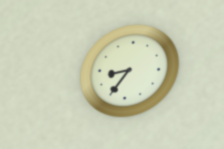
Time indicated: 8h35
